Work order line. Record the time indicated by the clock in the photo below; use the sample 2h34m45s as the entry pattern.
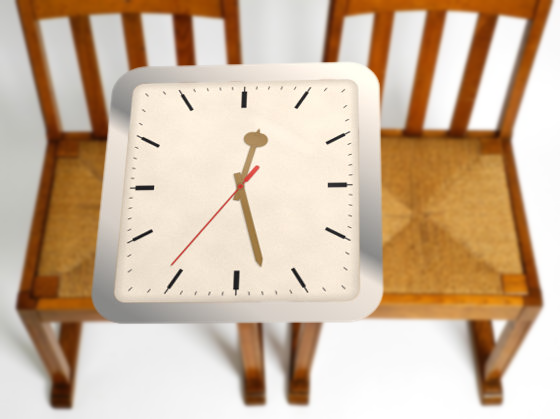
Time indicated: 12h27m36s
